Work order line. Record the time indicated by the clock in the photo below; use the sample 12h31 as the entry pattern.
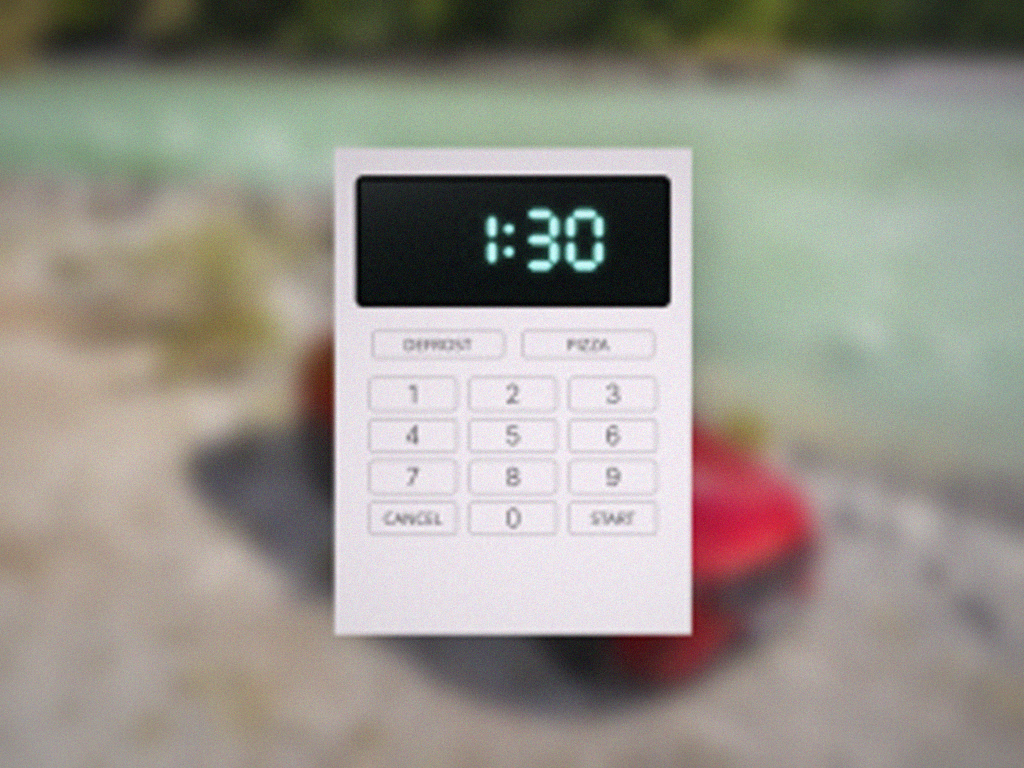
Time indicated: 1h30
